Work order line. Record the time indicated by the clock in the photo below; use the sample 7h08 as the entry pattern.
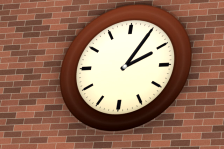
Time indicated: 2h05
